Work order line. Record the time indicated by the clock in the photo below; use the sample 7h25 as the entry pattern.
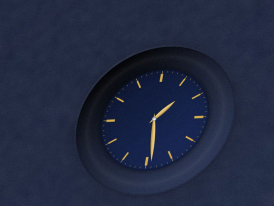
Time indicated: 1h29
